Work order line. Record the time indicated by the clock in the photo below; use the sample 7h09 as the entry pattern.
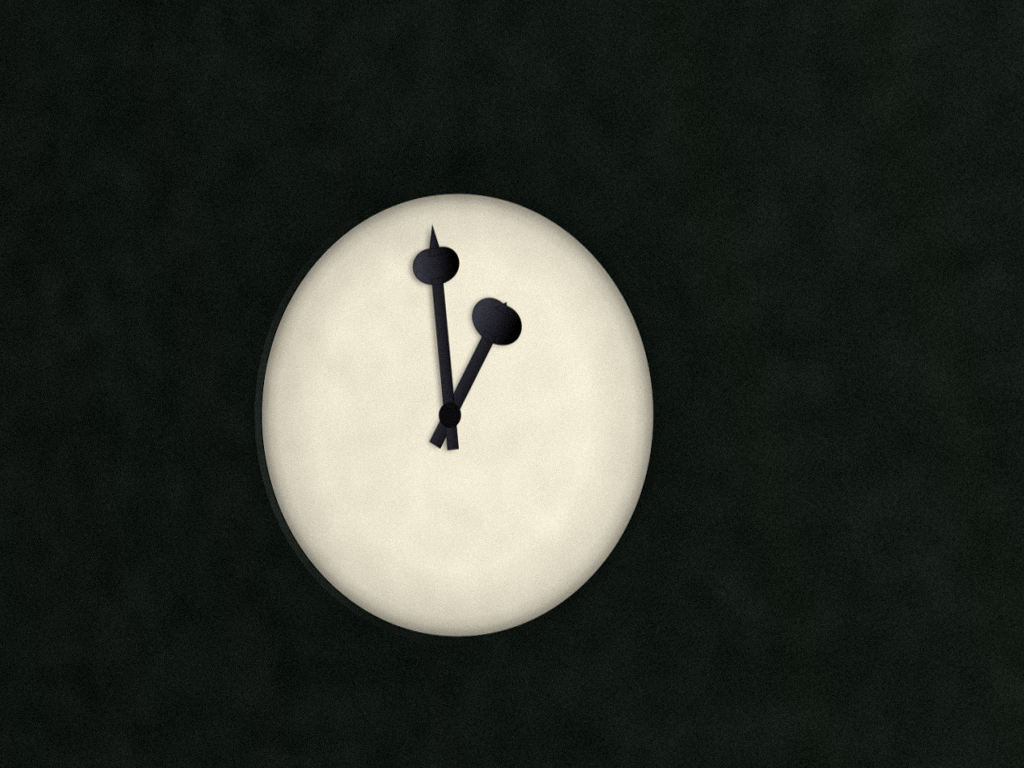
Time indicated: 12h59
